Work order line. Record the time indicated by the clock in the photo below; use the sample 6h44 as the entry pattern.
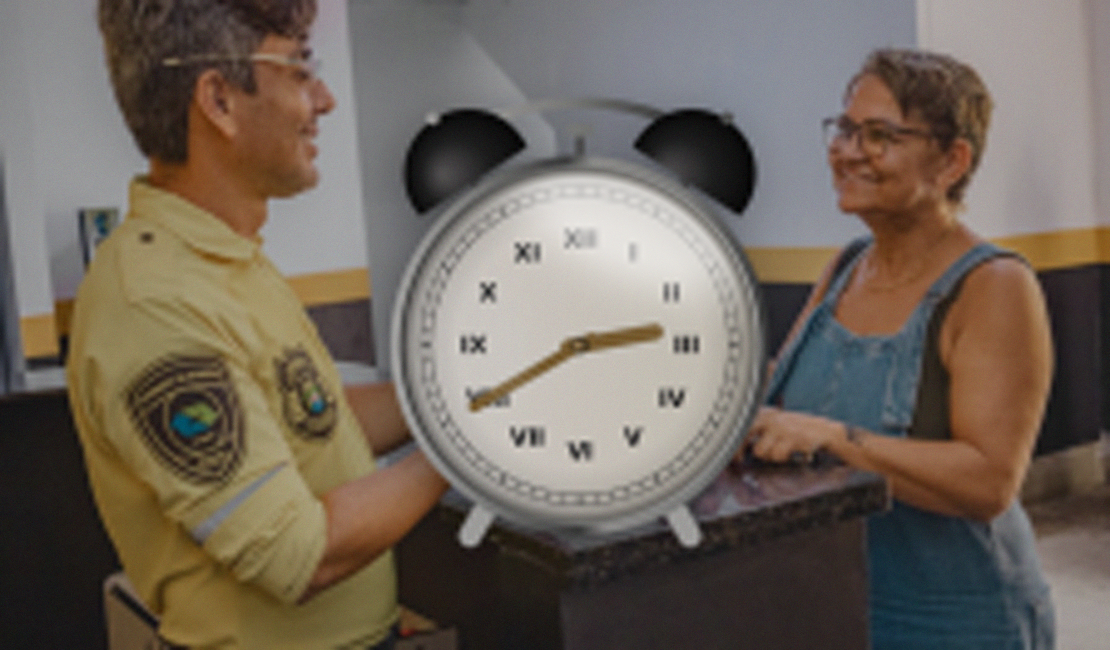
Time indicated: 2h40
